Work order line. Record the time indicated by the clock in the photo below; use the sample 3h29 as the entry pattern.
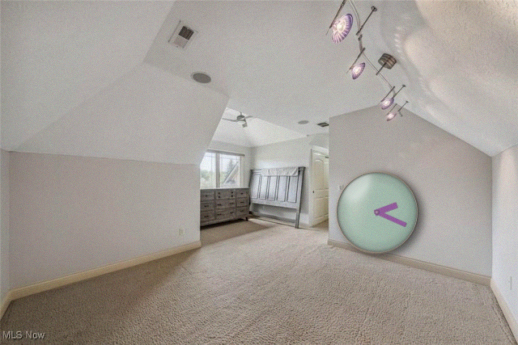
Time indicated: 2h19
